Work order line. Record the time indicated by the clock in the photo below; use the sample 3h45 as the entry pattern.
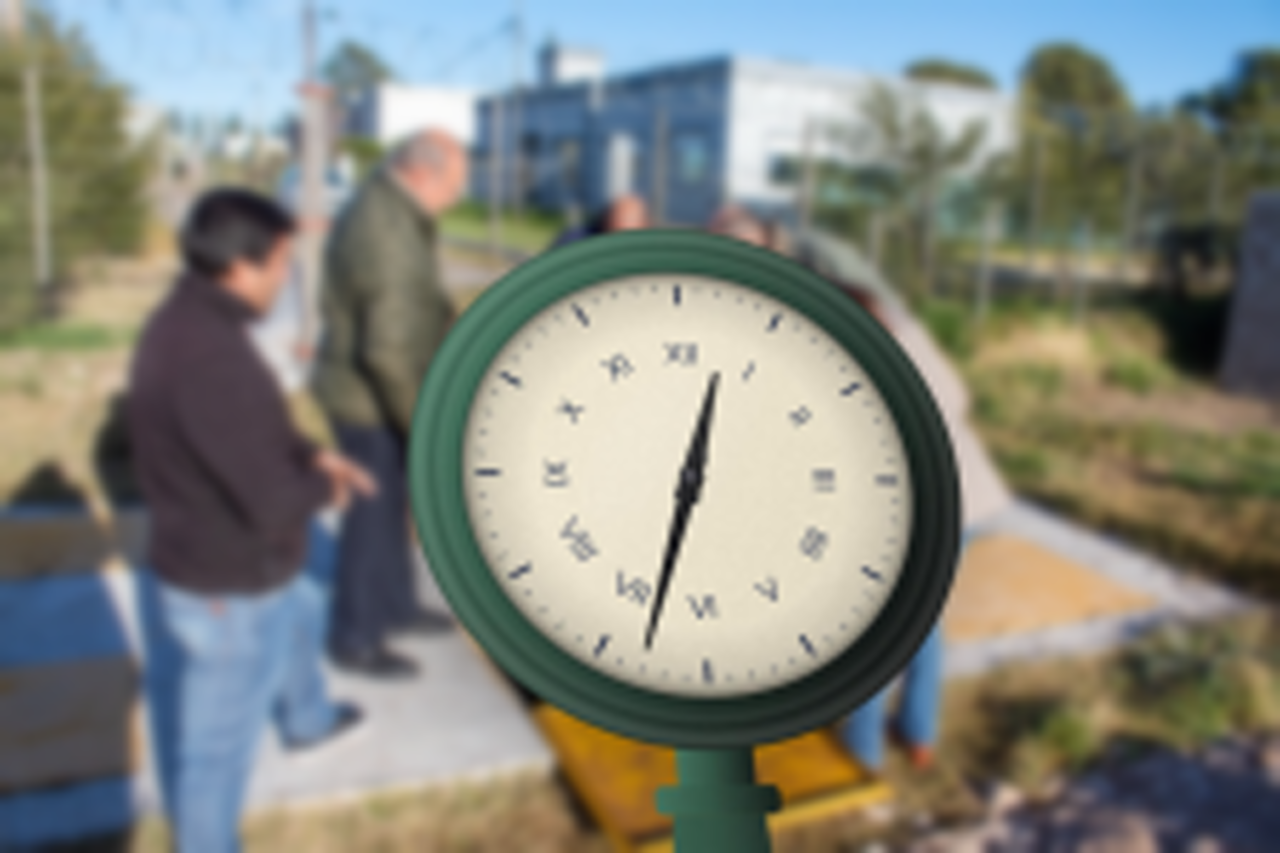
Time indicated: 12h33
